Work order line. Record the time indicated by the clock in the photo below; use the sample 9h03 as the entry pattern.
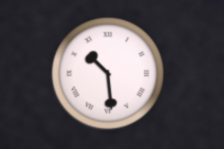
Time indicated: 10h29
